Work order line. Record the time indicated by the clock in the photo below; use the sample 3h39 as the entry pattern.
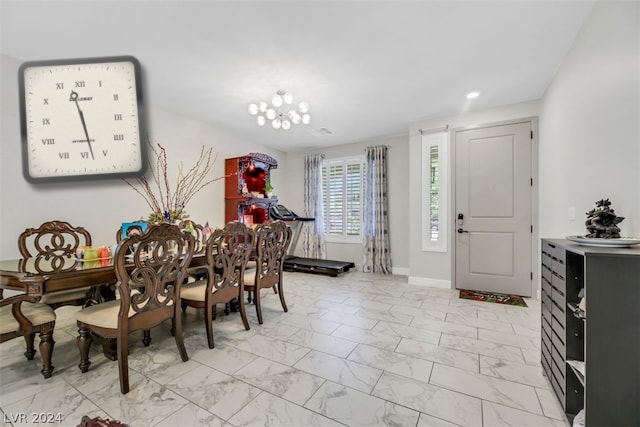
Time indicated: 11h28
